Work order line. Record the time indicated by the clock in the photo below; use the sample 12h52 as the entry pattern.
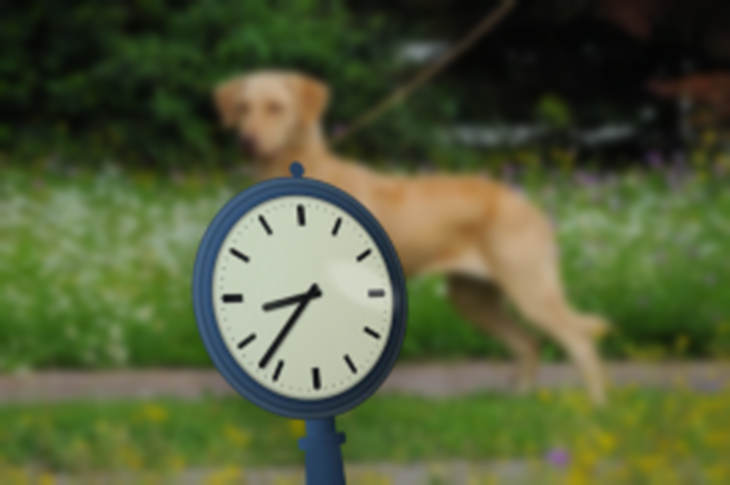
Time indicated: 8h37
